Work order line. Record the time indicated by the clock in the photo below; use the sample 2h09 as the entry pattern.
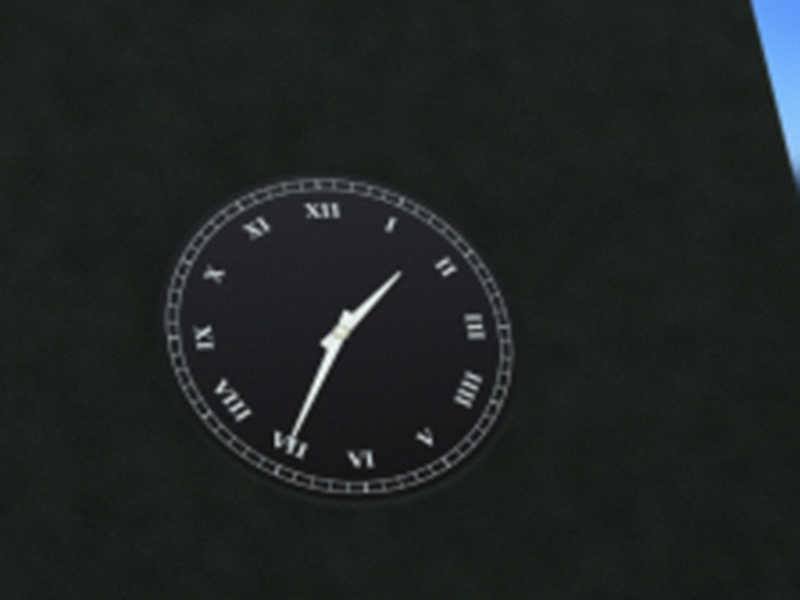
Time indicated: 1h35
